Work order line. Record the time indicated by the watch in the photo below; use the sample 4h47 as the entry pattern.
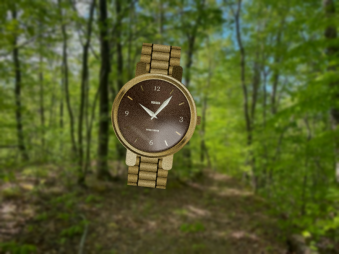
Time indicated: 10h06
